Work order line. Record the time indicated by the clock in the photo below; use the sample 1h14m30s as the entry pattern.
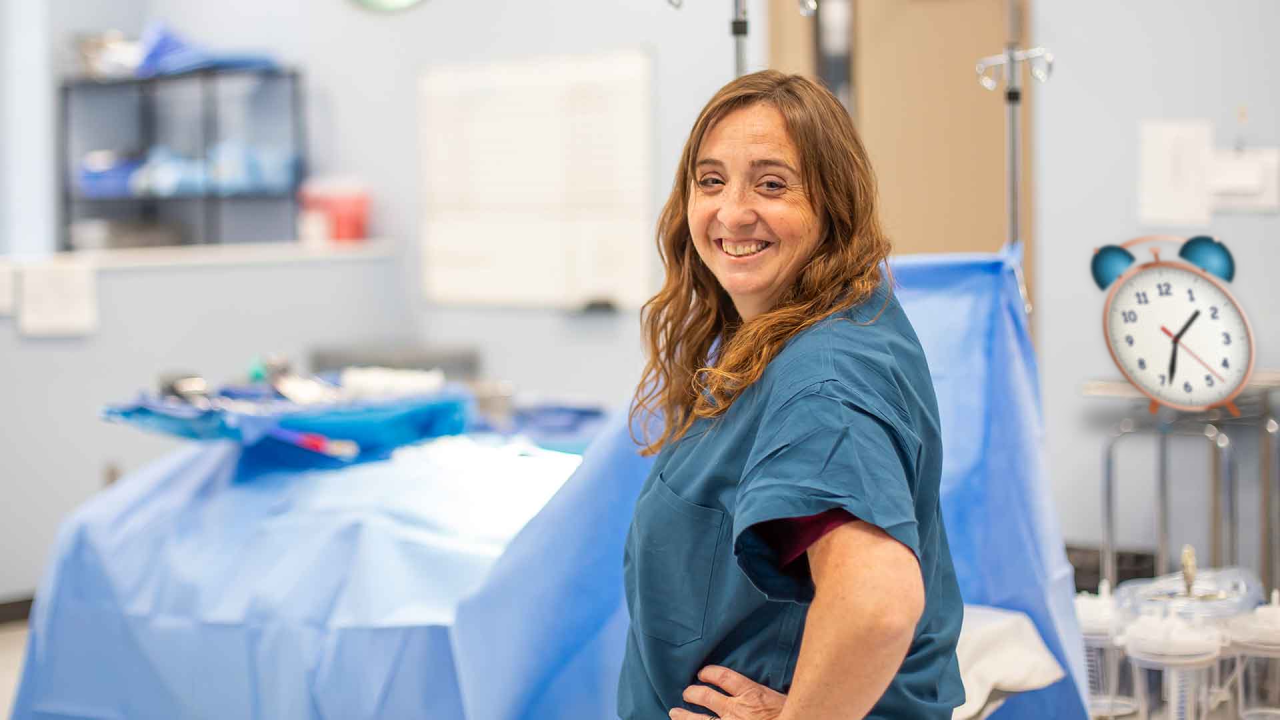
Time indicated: 1h33m23s
